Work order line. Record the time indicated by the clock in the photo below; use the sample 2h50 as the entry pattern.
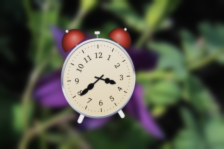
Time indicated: 3h39
